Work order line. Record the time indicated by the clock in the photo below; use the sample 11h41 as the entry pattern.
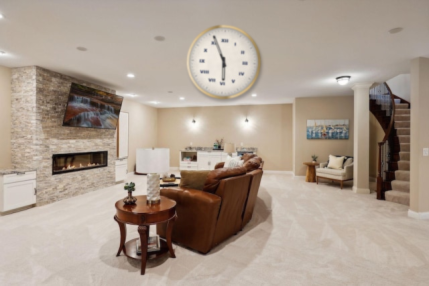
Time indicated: 5h56
